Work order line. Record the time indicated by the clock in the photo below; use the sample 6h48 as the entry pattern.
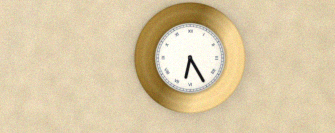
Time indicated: 6h25
